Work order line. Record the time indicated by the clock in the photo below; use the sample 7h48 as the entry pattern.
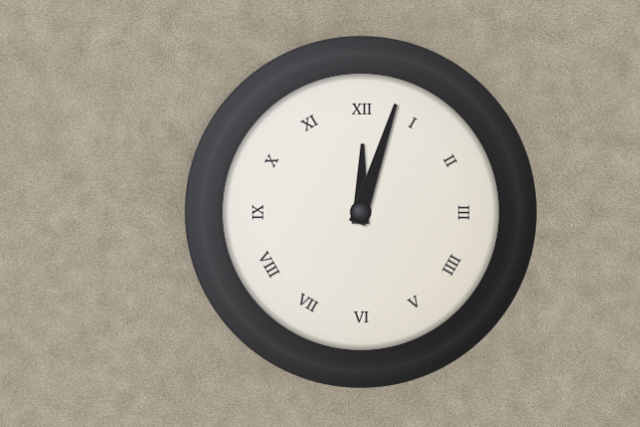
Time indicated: 12h03
